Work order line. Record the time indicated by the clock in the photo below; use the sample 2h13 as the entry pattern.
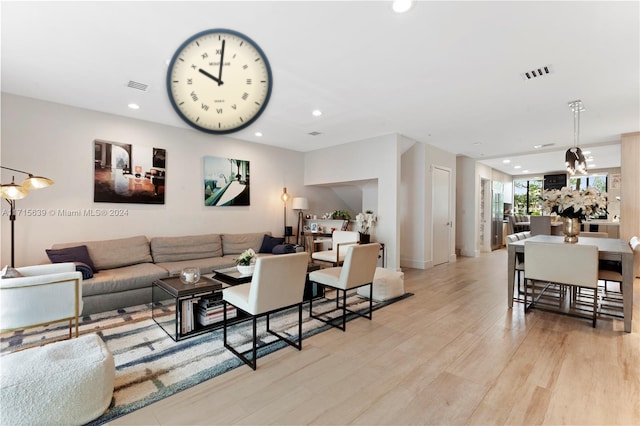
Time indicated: 10h01
